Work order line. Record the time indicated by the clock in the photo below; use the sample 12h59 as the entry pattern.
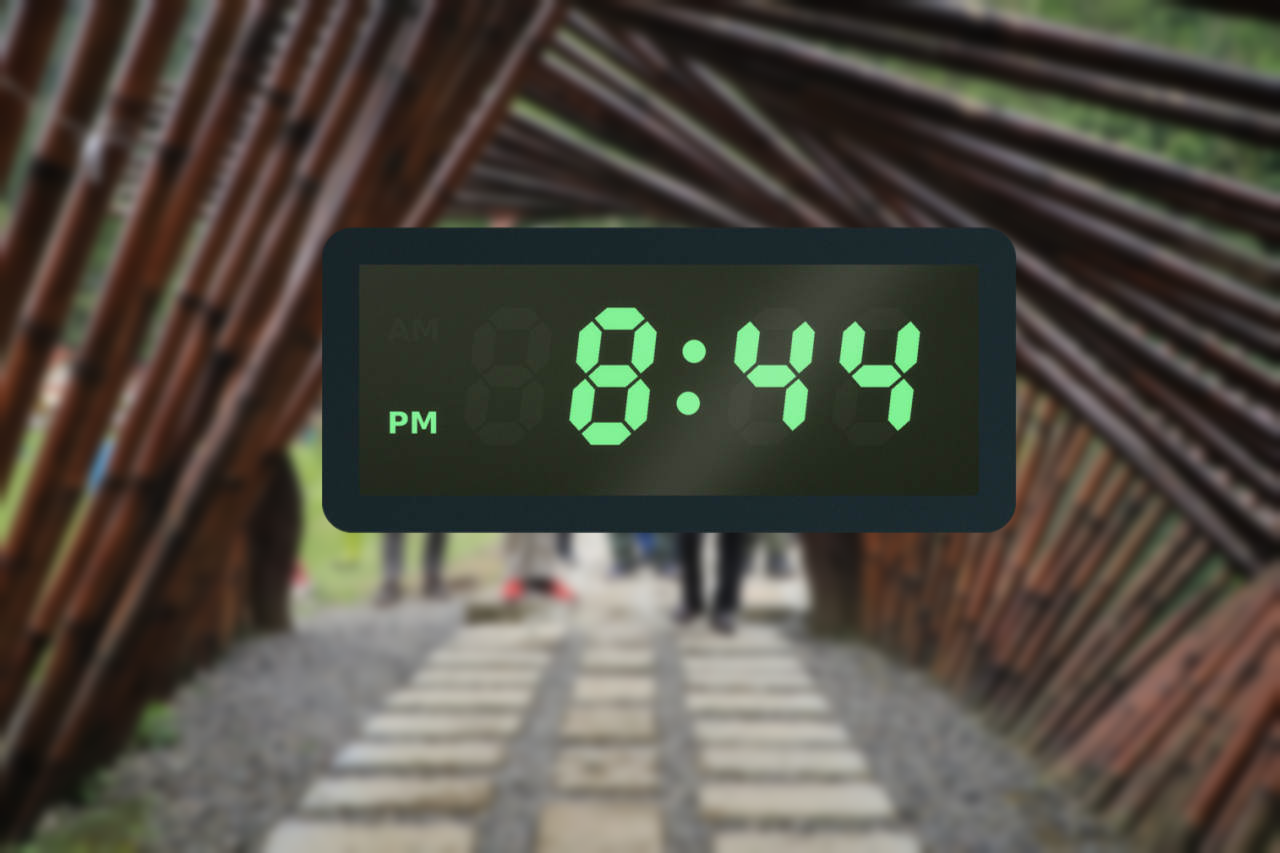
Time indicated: 8h44
